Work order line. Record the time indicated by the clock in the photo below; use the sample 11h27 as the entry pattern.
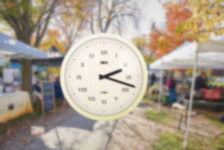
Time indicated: 2h18
